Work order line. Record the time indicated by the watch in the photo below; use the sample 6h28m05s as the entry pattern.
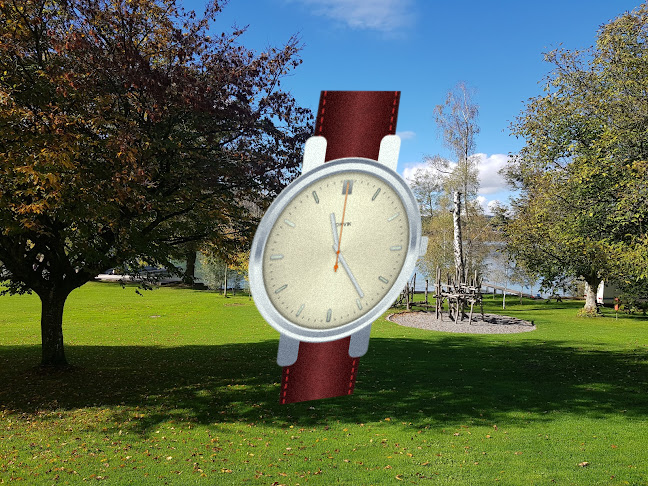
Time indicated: 11h24m00s
